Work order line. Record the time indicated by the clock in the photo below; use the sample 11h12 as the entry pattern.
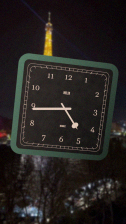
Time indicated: 4h44
